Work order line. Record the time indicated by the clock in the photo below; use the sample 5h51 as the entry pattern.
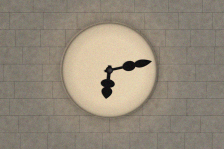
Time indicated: 6h13
